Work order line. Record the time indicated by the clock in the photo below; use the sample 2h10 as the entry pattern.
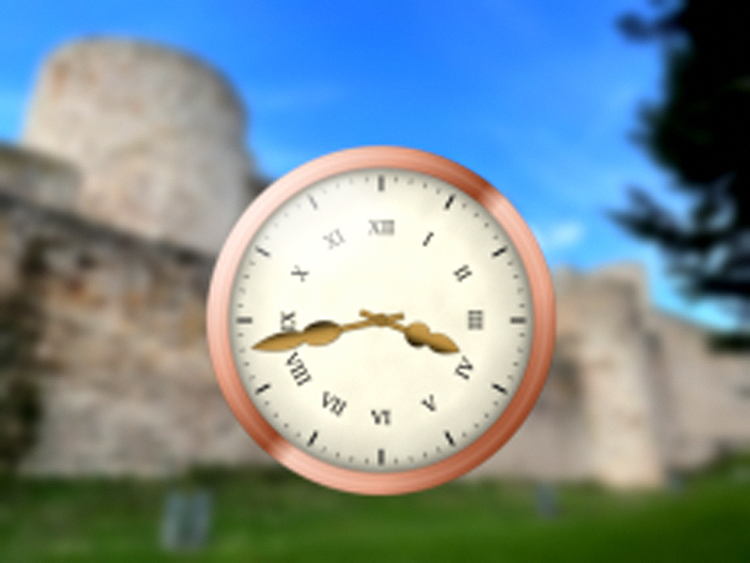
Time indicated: 3h43
